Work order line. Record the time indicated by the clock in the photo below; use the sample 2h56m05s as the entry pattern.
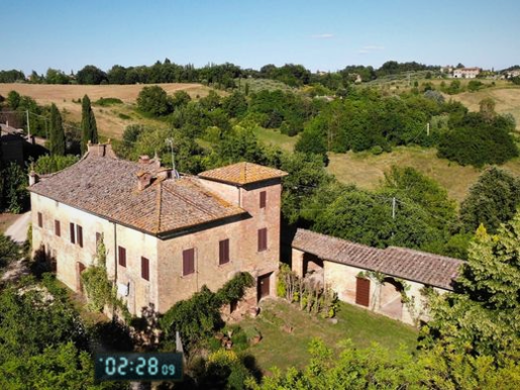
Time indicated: 2h28m09s
